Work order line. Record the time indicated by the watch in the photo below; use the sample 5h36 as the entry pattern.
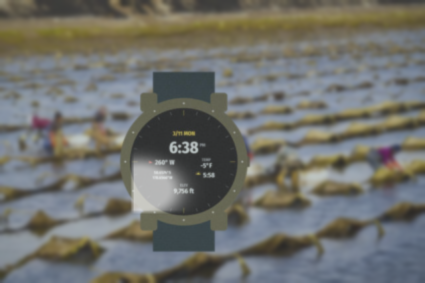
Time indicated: 6h38
